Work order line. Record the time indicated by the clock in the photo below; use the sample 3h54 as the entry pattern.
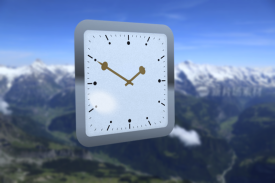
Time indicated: 1h50
